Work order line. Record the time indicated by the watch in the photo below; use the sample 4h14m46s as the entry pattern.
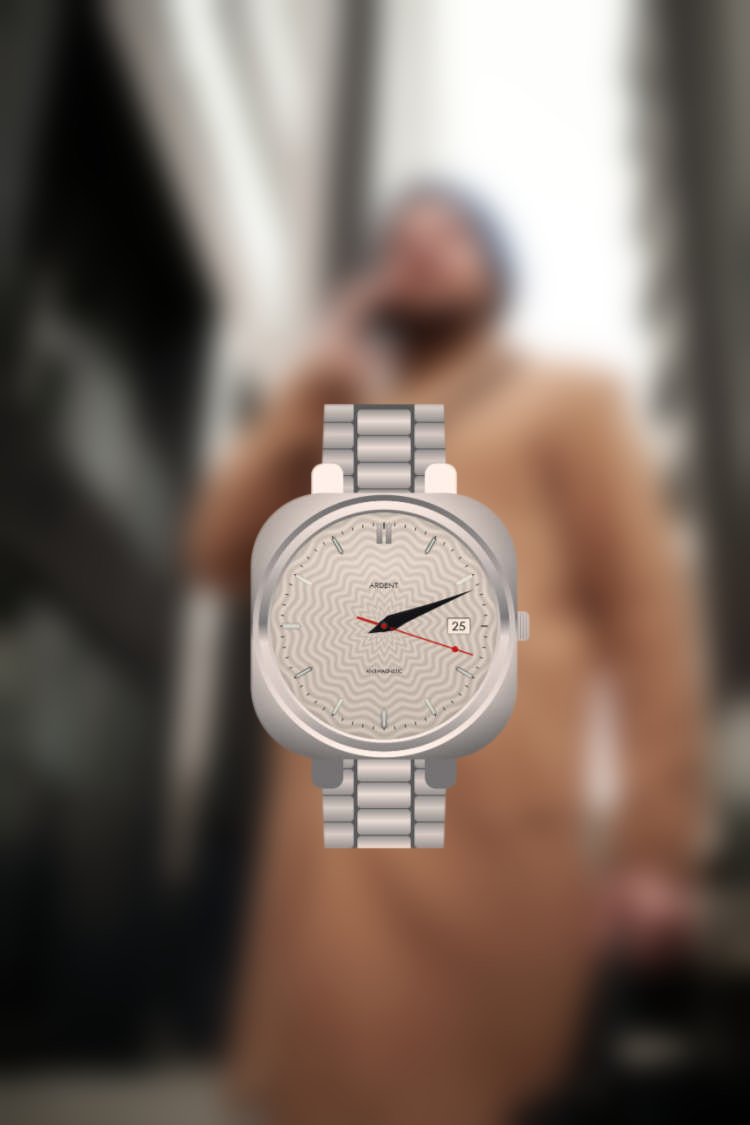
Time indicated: 2h11m18s
